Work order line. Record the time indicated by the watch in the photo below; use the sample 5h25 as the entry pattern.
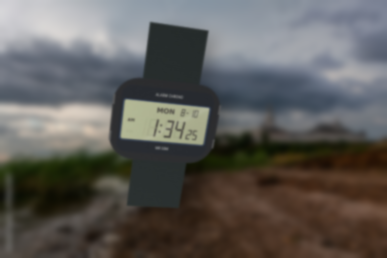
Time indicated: 1h34
